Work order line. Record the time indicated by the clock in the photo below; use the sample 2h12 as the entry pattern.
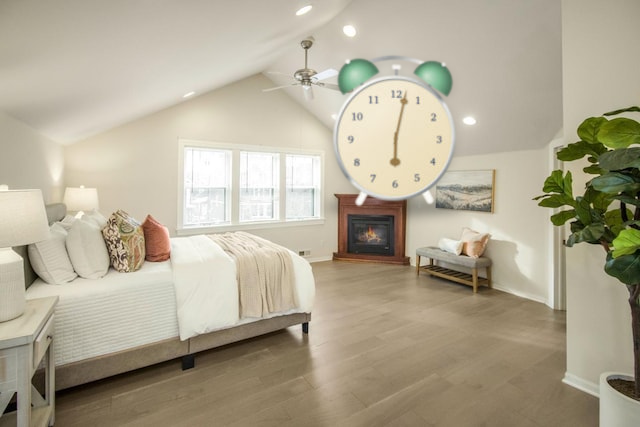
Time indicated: 6h02
